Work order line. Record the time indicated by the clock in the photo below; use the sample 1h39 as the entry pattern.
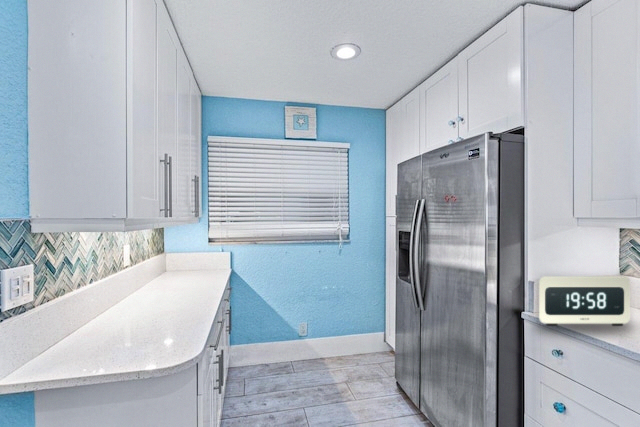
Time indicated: 19h58
